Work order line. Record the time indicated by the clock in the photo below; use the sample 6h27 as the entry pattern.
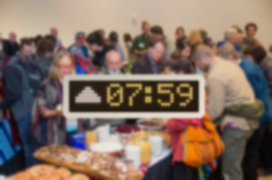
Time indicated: 7h59
